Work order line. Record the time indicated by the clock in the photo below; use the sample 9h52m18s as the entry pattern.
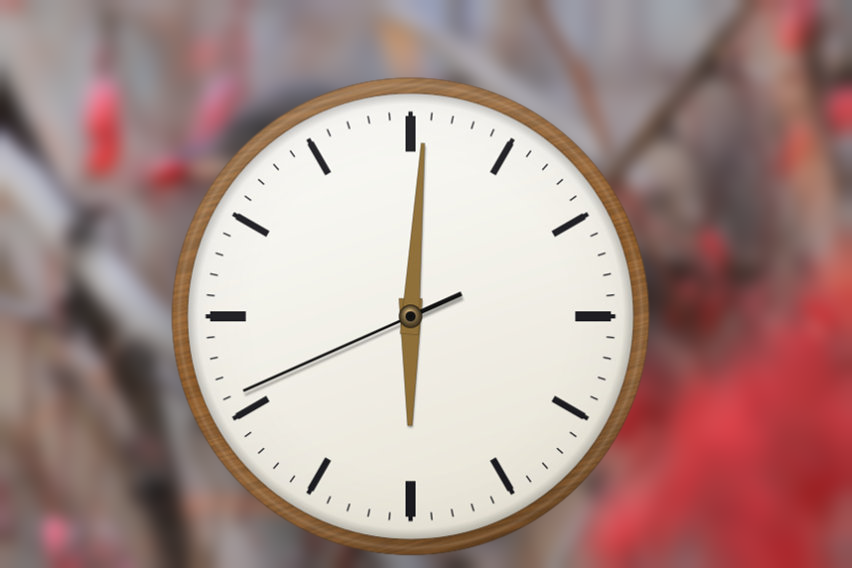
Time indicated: 6h00m41s
